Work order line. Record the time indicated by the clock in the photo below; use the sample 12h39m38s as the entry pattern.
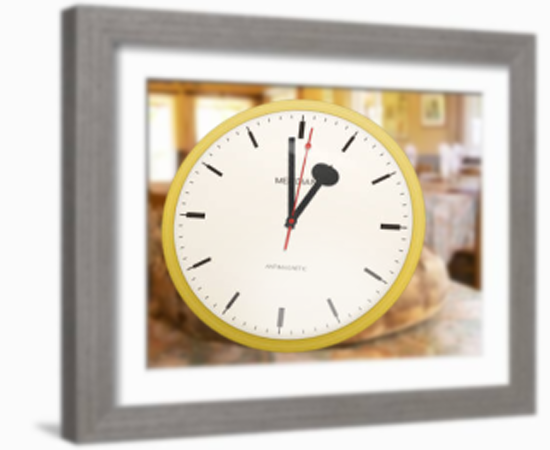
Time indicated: 12h59m01s
